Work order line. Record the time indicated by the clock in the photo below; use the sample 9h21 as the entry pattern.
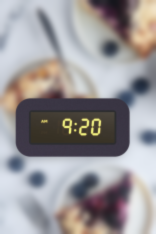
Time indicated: 9h20
